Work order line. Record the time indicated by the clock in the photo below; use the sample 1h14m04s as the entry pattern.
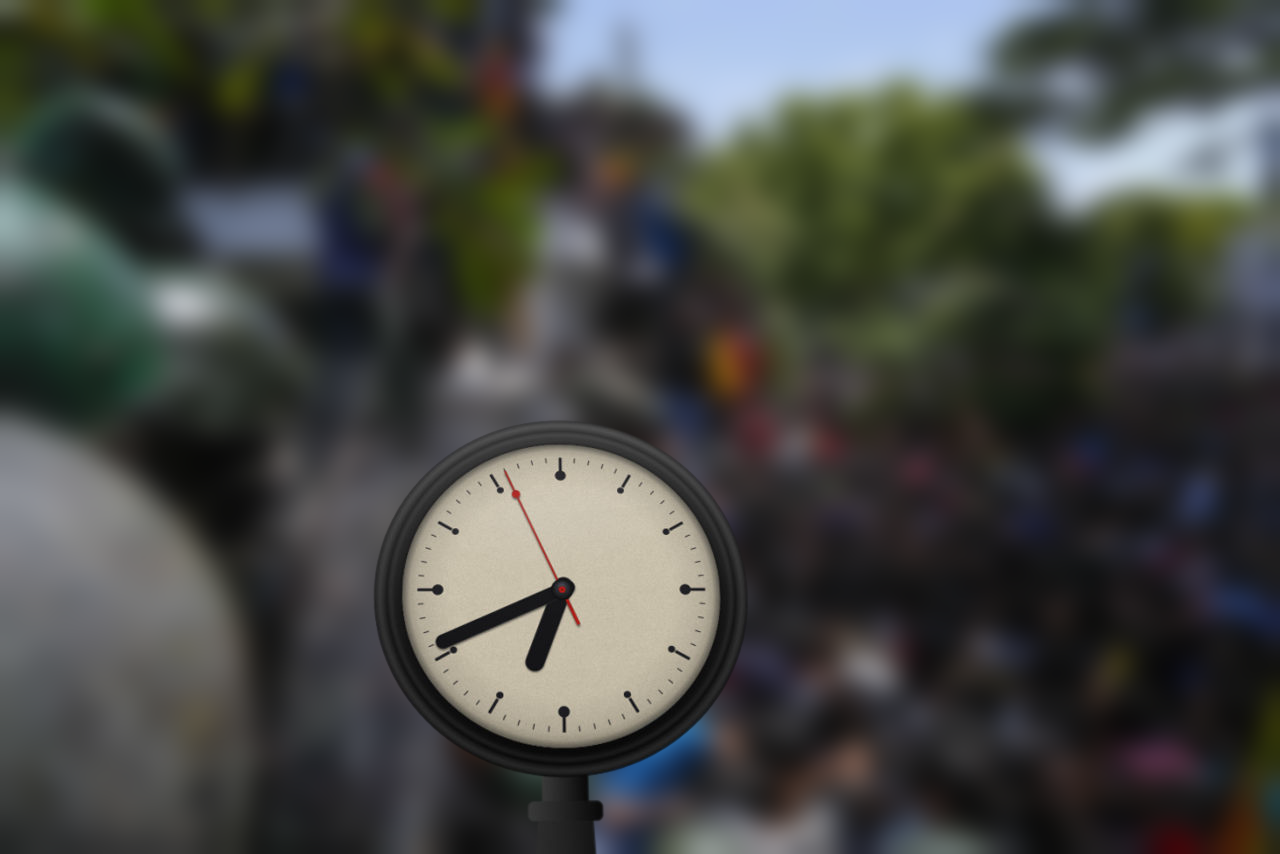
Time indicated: 6h40m56s
